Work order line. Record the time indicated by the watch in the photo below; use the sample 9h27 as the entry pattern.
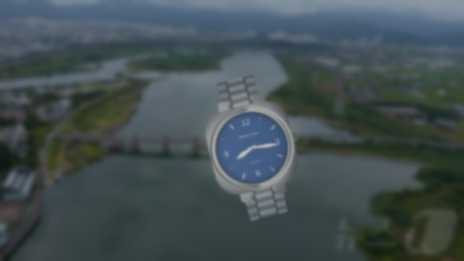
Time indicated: 8h16
